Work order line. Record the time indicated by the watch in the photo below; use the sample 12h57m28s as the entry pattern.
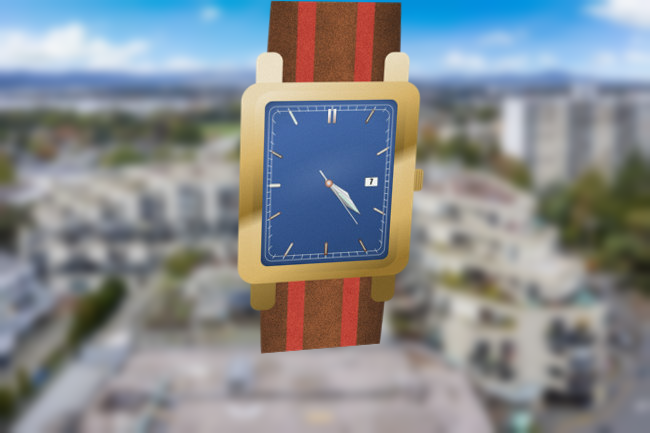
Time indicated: 4h22m24s
